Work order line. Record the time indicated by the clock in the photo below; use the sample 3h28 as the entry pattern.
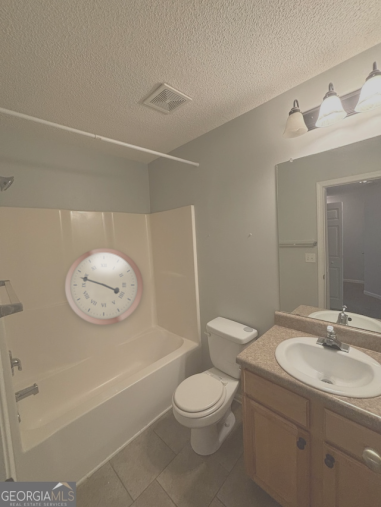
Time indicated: 3h48
